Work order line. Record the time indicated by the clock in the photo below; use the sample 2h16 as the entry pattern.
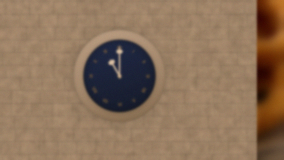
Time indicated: 11h00
